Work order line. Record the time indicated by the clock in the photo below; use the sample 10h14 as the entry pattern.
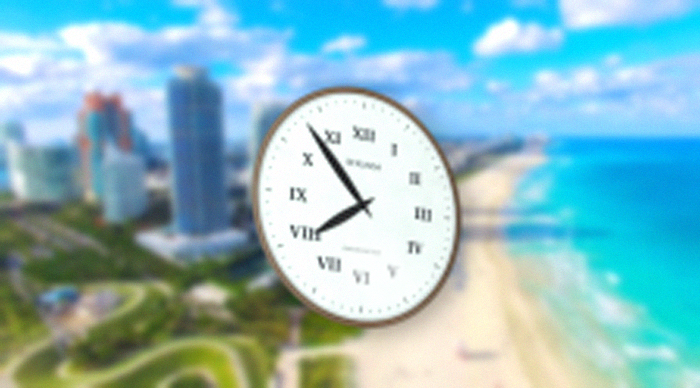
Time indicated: 7h53
